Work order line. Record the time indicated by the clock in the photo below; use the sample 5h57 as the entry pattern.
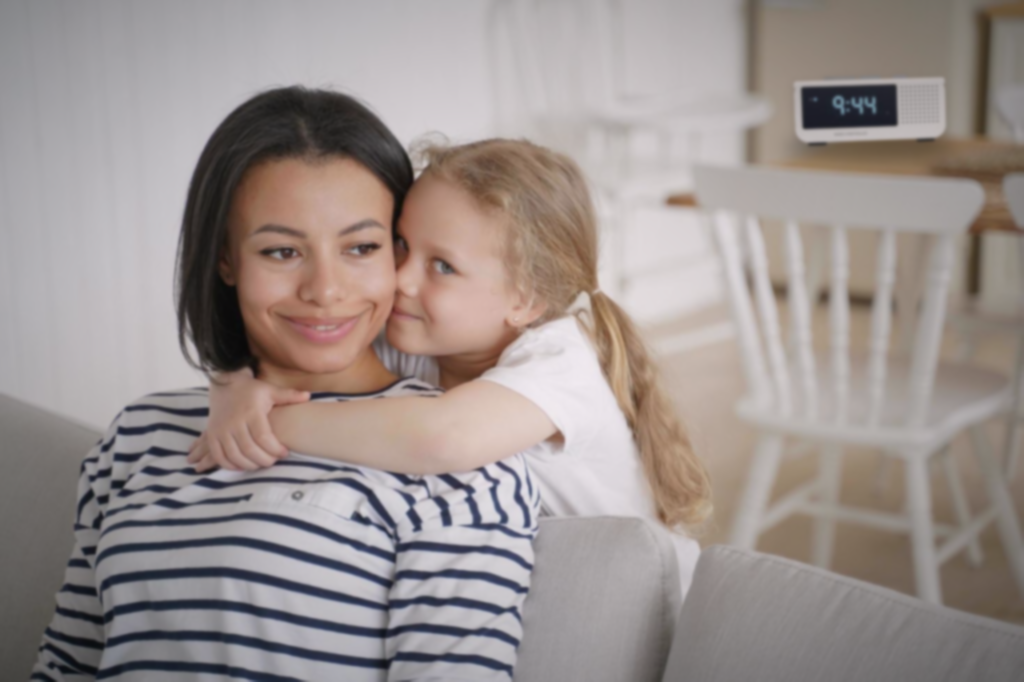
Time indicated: 9h44
